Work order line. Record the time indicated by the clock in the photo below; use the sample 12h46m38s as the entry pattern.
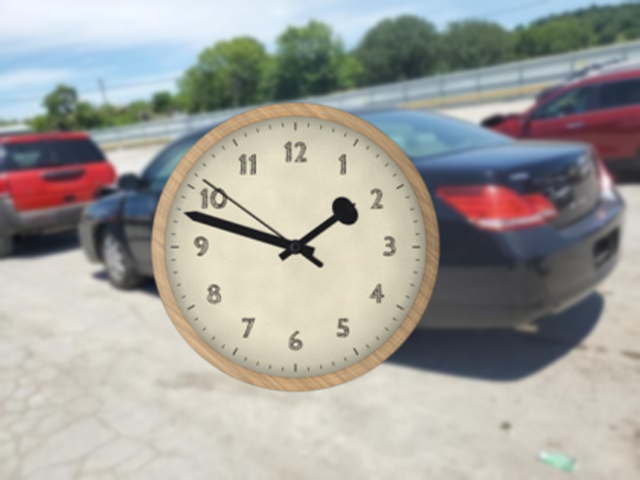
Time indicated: 1h47m51s
